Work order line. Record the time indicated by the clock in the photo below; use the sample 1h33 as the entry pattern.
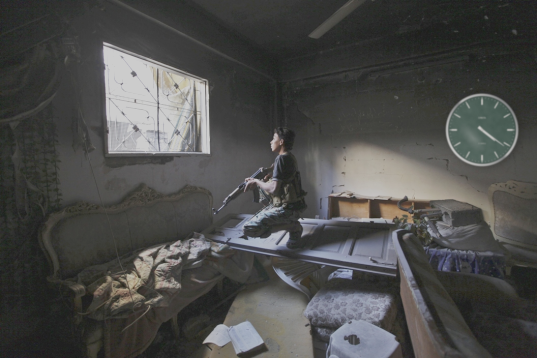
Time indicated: 4h21
